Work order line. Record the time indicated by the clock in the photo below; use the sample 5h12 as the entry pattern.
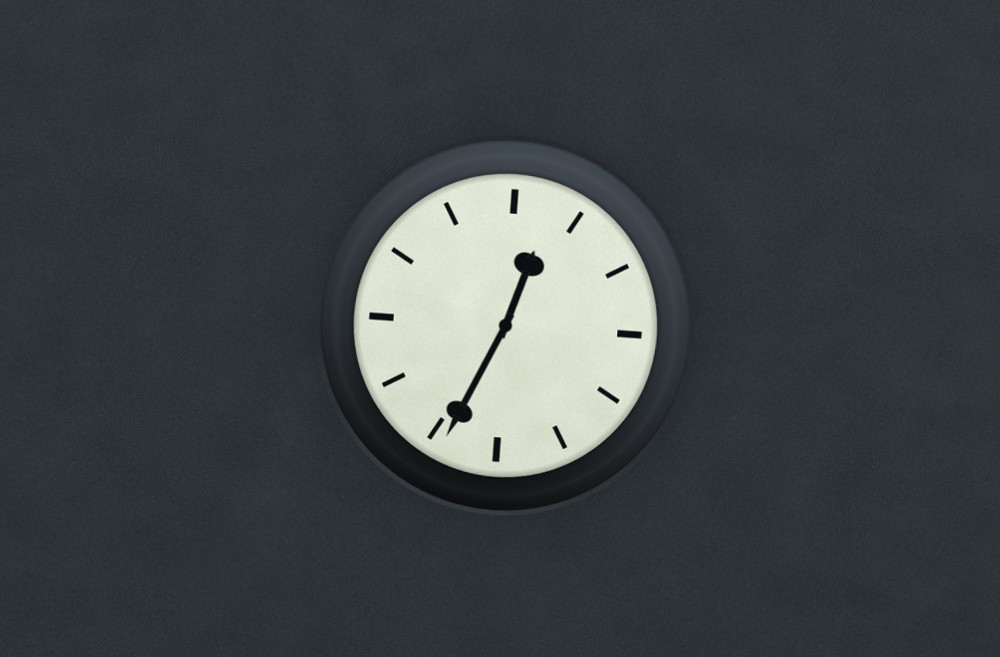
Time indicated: 12h34
